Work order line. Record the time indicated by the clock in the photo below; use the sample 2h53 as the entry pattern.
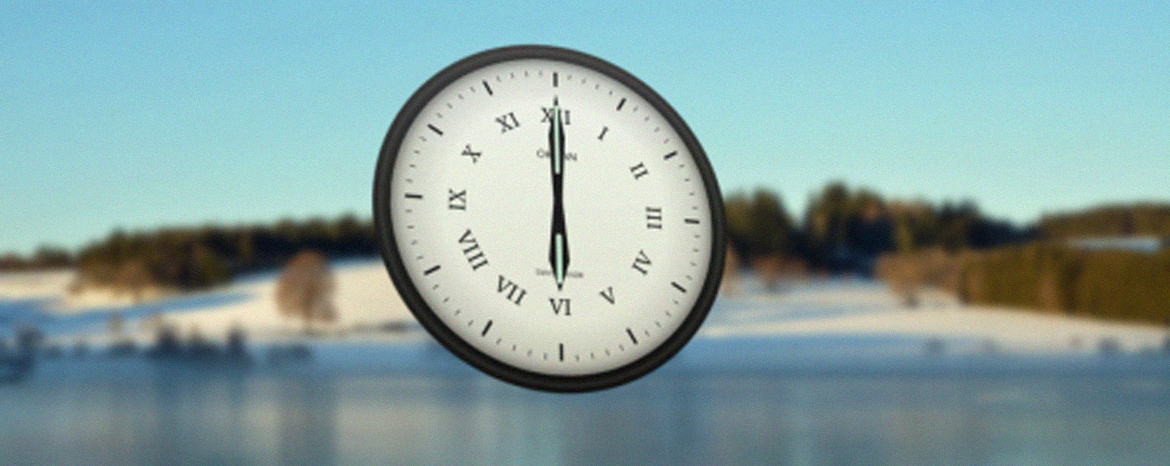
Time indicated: 6h00
